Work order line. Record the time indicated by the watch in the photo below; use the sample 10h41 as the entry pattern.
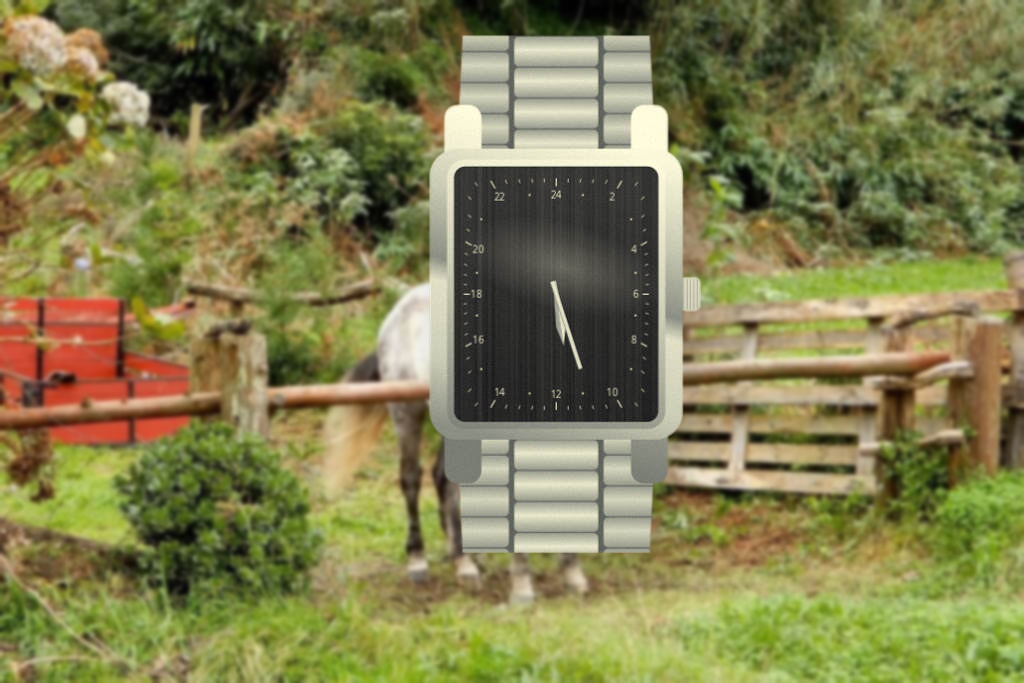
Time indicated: 11h27
